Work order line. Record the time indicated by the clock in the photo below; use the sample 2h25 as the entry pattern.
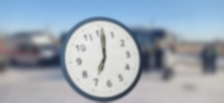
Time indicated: 7h01
